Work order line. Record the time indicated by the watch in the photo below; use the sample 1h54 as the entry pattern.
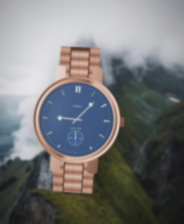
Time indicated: 9h07
